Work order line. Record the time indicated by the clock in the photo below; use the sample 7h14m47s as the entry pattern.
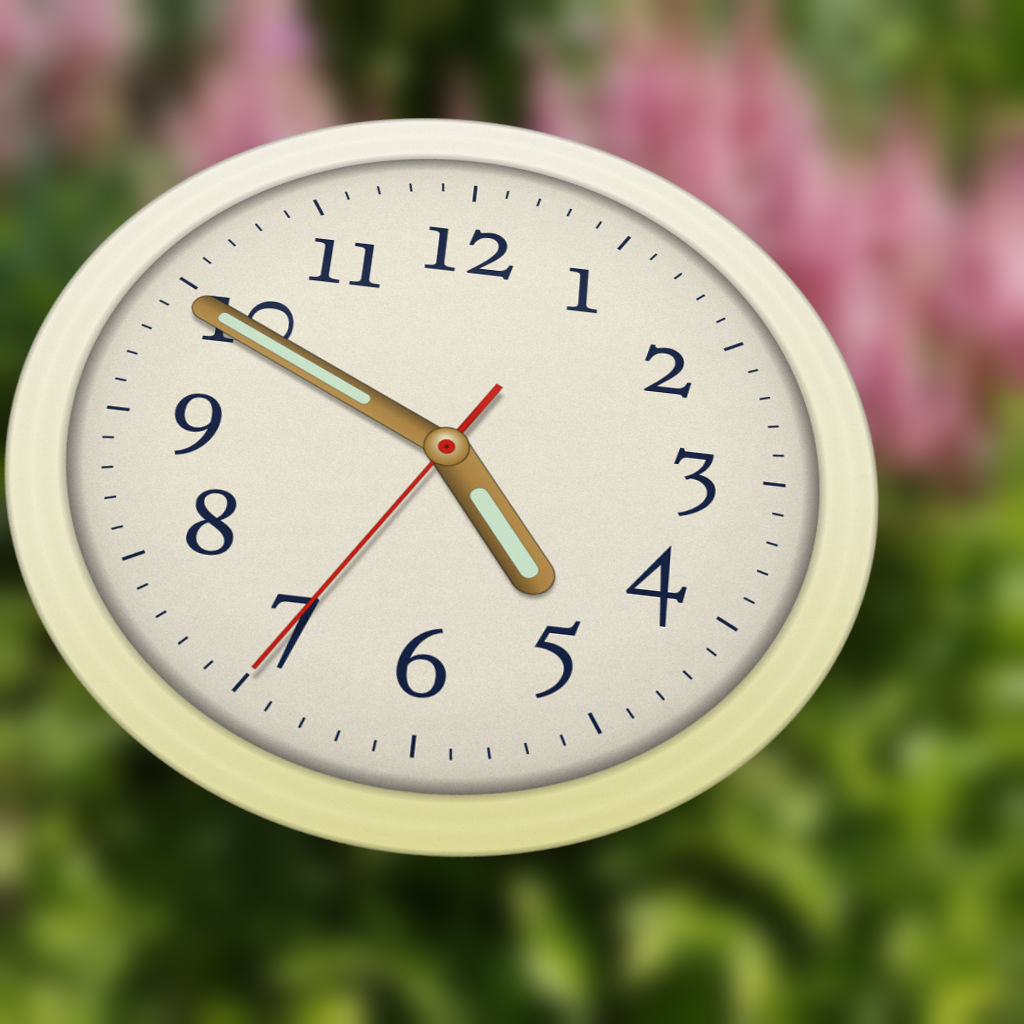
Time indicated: 4h49m35s
